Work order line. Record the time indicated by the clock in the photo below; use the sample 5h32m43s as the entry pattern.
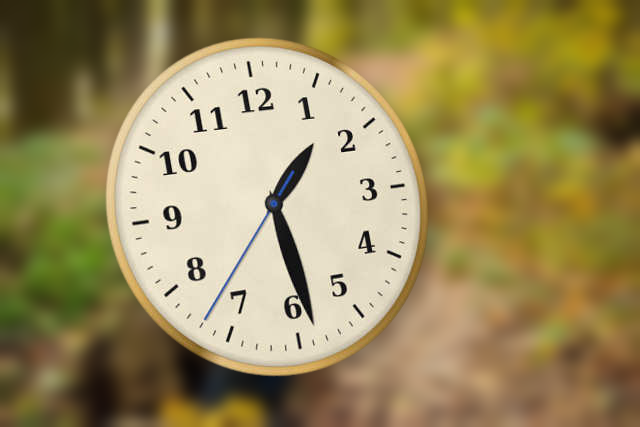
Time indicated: 1h28m37s
